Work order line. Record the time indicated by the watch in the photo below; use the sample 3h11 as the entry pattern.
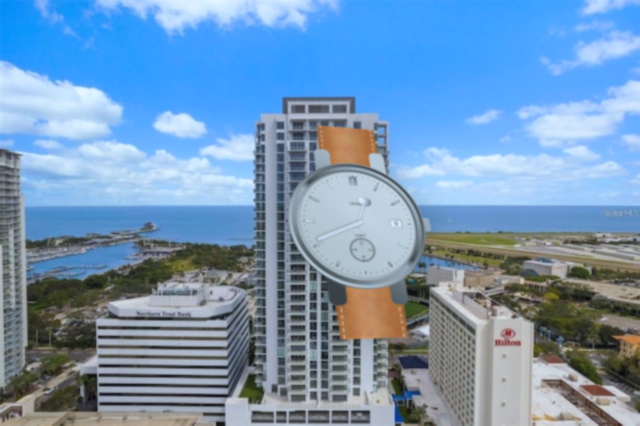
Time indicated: 12h41
